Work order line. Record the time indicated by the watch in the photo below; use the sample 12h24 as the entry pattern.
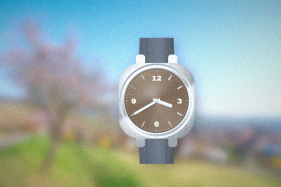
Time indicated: 3h40
